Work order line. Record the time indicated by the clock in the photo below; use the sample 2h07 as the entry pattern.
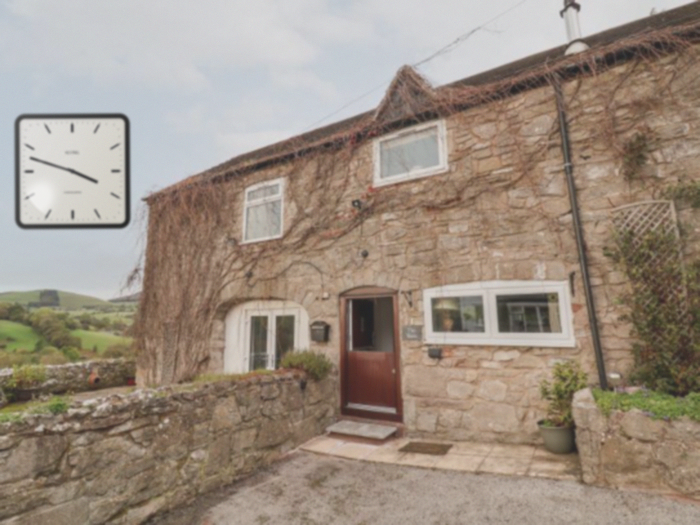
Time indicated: 3h48
